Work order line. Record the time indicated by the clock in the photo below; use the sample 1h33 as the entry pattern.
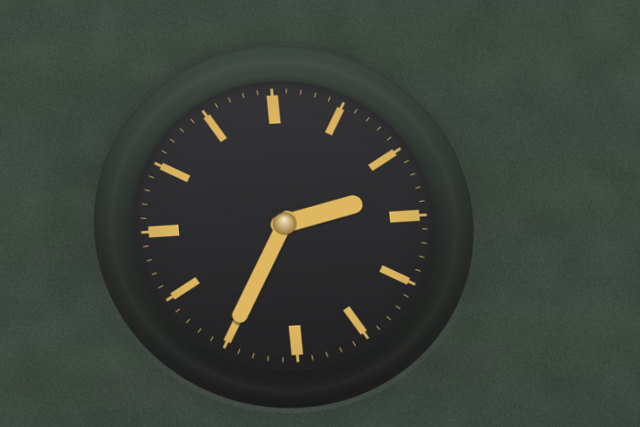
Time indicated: 2h35
